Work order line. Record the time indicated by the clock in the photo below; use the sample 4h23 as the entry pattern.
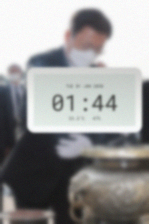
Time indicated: 1h44
